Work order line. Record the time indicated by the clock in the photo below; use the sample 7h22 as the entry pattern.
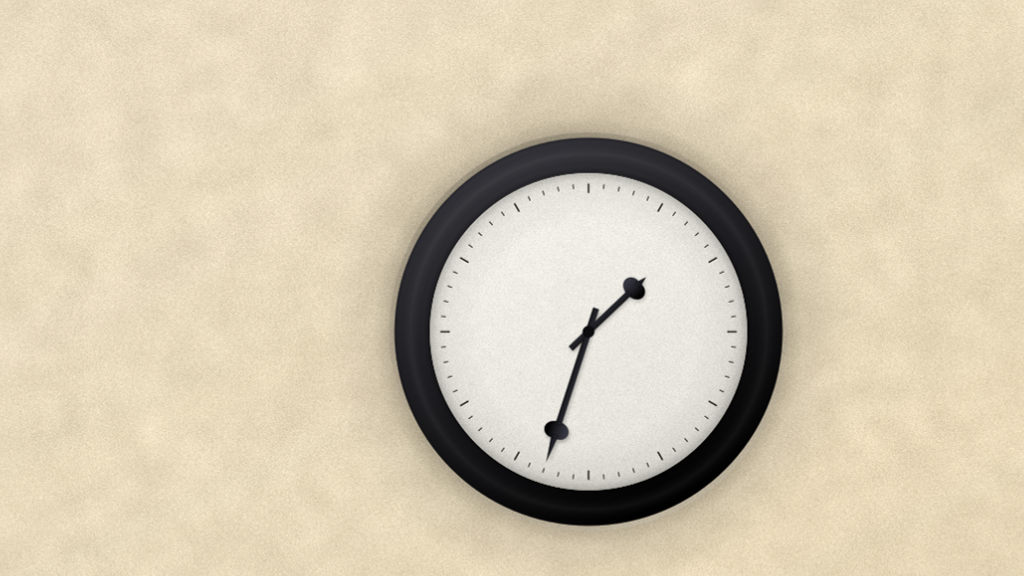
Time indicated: 1h33
